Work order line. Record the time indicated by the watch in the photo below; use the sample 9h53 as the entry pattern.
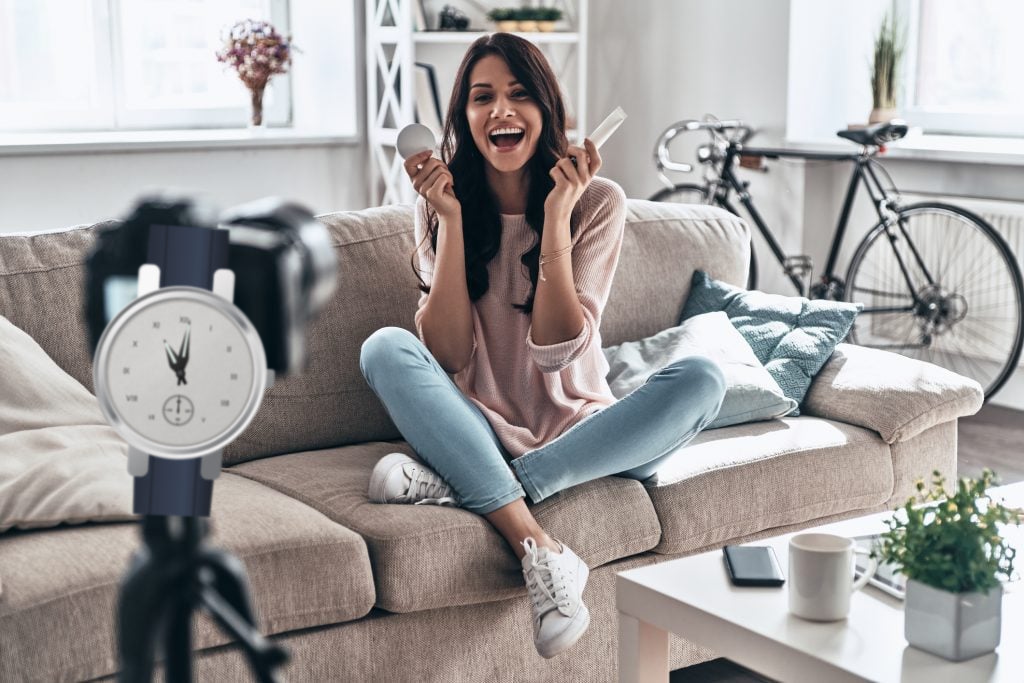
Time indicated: 11h01
